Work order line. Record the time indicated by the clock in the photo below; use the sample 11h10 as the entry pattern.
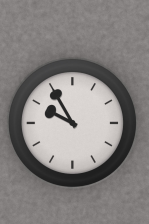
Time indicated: 9h55
